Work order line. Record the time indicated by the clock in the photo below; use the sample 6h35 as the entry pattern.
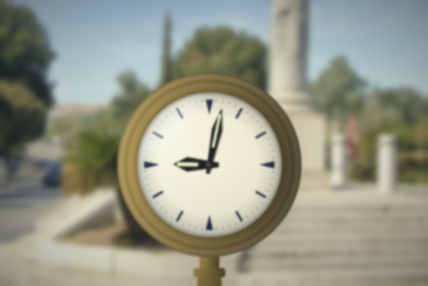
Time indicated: 9h02
